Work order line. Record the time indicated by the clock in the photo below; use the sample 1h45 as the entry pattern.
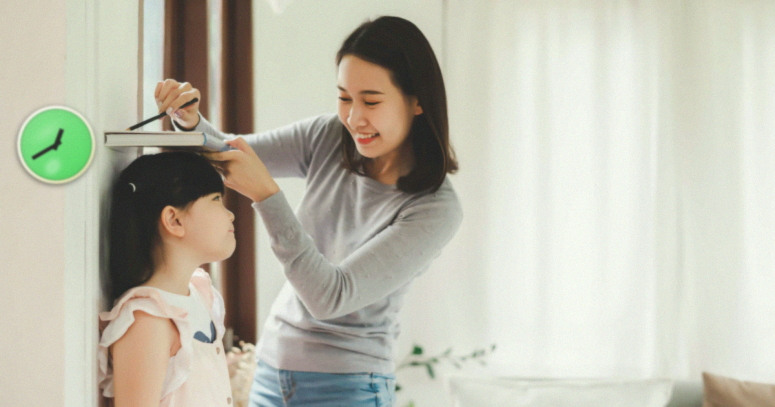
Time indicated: 12h40
